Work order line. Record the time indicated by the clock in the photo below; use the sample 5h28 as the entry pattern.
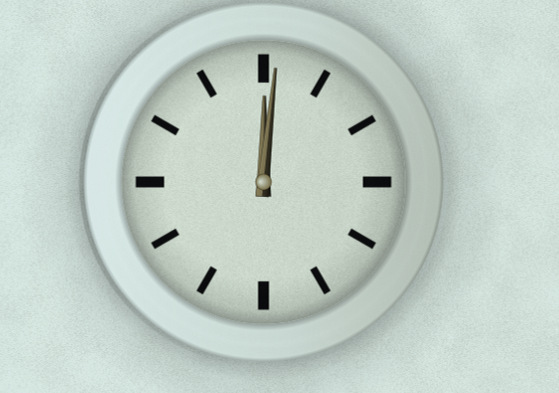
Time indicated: 12h01
